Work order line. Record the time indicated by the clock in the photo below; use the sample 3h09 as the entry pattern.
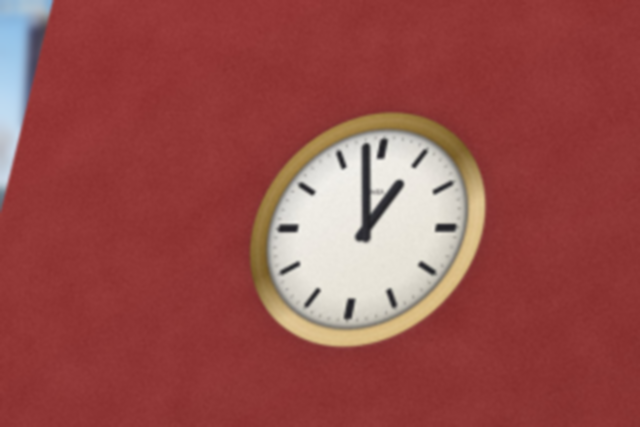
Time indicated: 12h58
